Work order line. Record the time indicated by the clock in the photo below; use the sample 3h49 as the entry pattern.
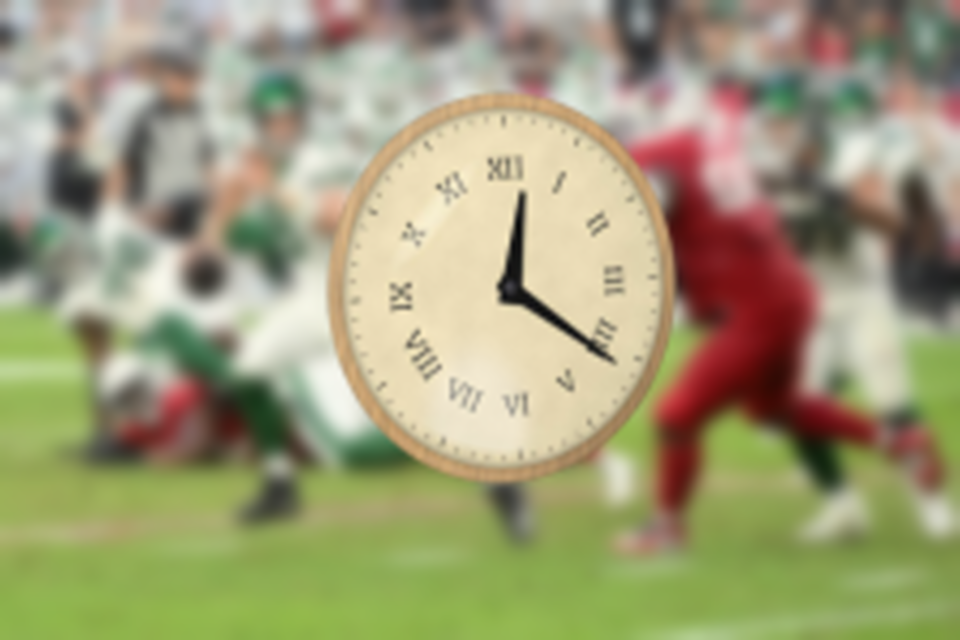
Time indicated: 12h21
